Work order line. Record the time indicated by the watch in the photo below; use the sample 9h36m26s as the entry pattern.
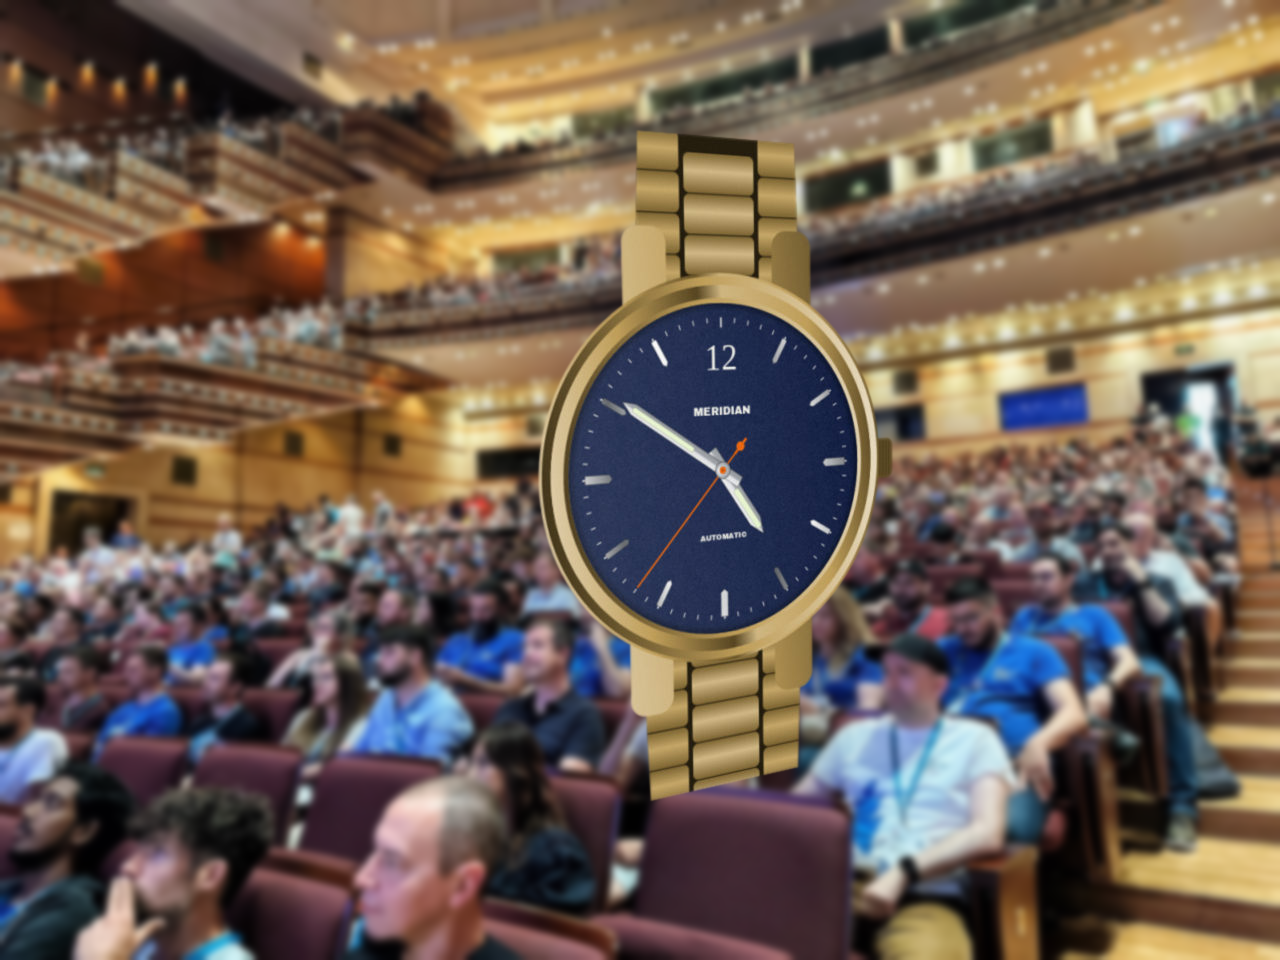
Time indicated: 4h50m37s
